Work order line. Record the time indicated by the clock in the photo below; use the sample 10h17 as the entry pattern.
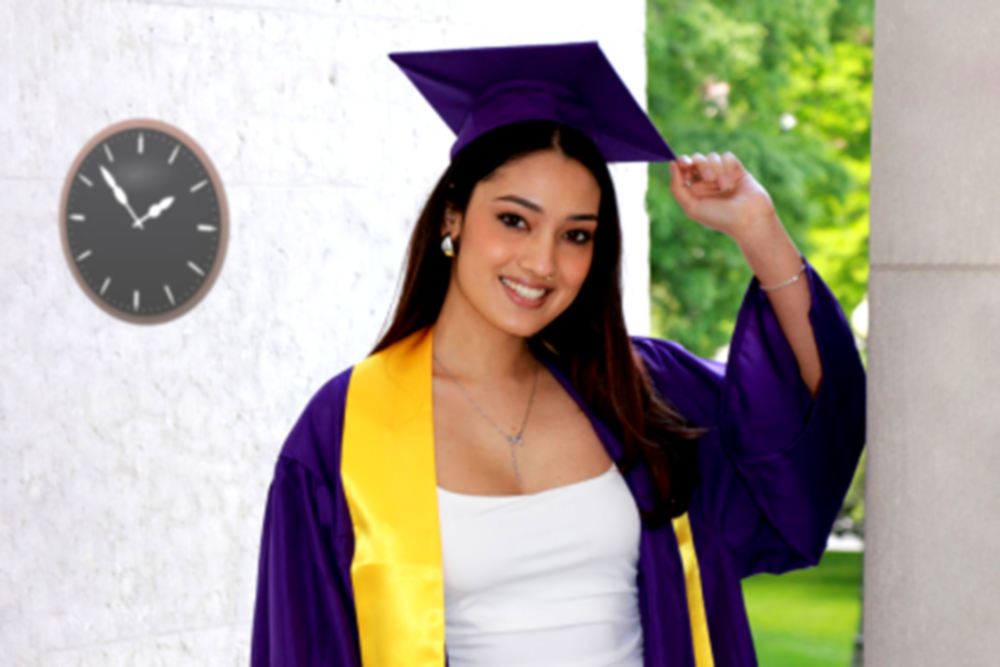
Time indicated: 1h53
